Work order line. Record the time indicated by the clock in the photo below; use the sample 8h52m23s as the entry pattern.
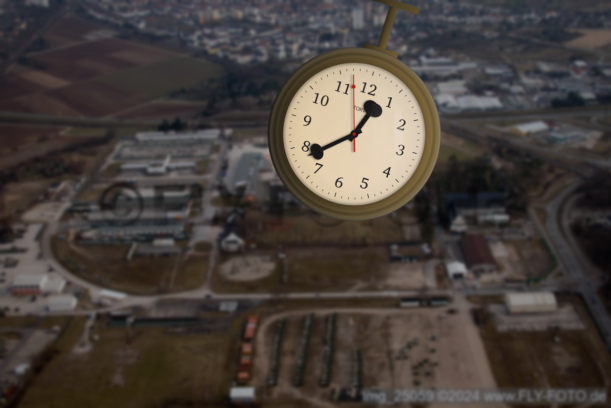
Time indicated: 12h37m57s
